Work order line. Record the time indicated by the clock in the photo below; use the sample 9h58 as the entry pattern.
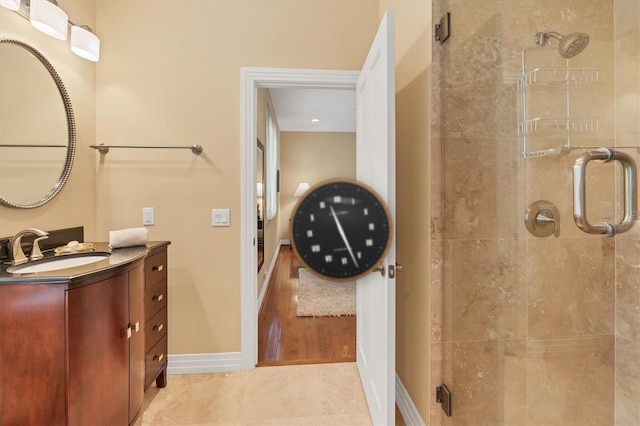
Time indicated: 11h27
